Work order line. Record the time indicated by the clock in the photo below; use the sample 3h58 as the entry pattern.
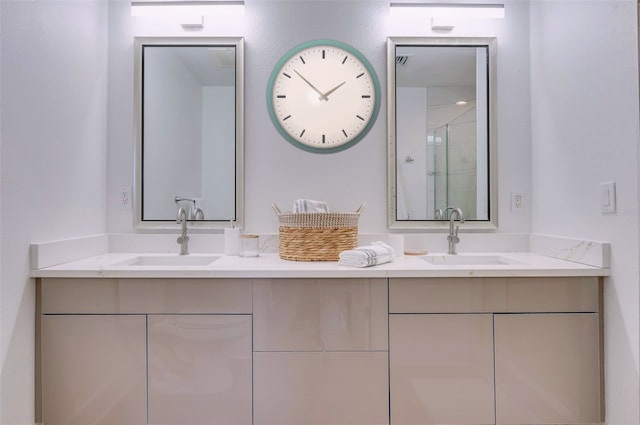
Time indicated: 1h52
